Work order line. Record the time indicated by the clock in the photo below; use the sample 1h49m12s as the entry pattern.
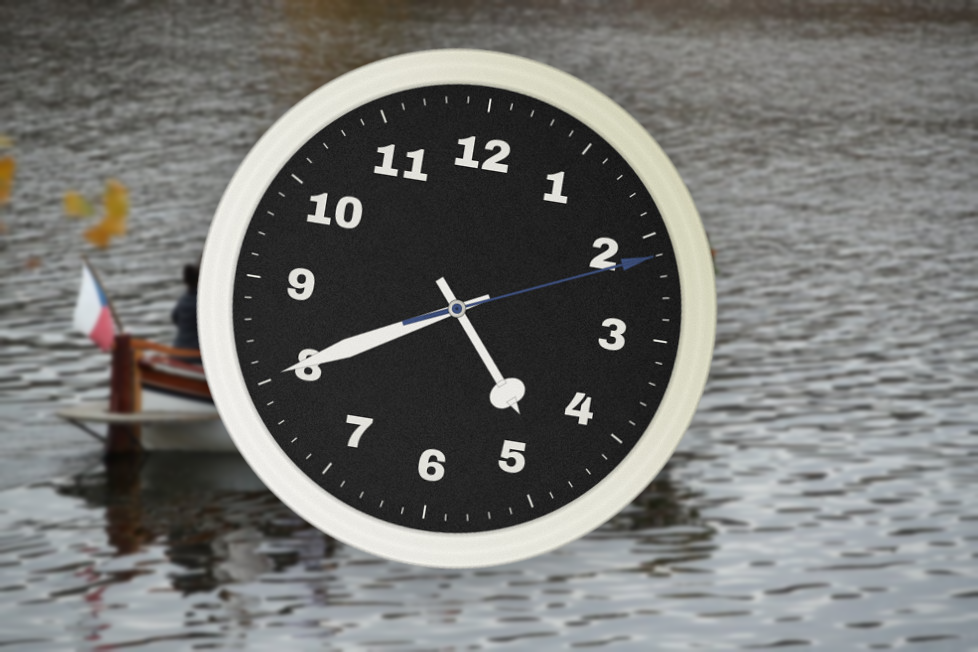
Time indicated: 4h40m11s
